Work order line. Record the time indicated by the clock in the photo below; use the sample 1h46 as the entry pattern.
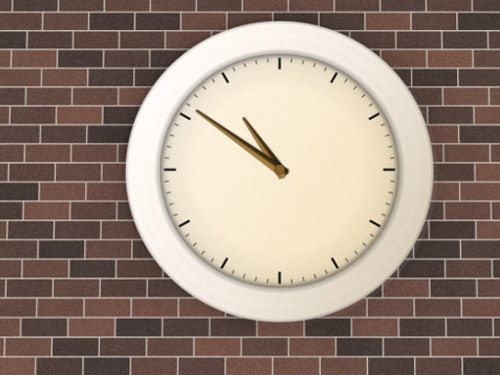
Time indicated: 10h51
